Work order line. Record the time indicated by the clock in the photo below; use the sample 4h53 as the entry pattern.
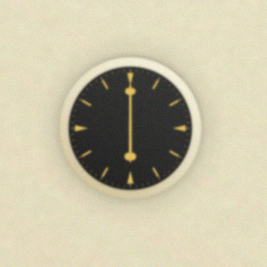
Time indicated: 6h00
